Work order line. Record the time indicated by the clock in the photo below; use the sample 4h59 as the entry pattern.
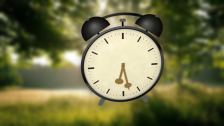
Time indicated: 6h28
